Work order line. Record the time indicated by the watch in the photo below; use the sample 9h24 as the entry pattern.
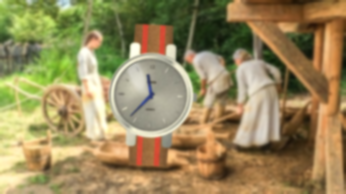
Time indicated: 11h37
